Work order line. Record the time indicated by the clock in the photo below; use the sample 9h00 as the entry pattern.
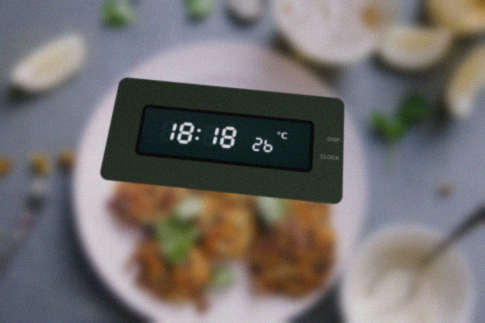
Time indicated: 18h18
